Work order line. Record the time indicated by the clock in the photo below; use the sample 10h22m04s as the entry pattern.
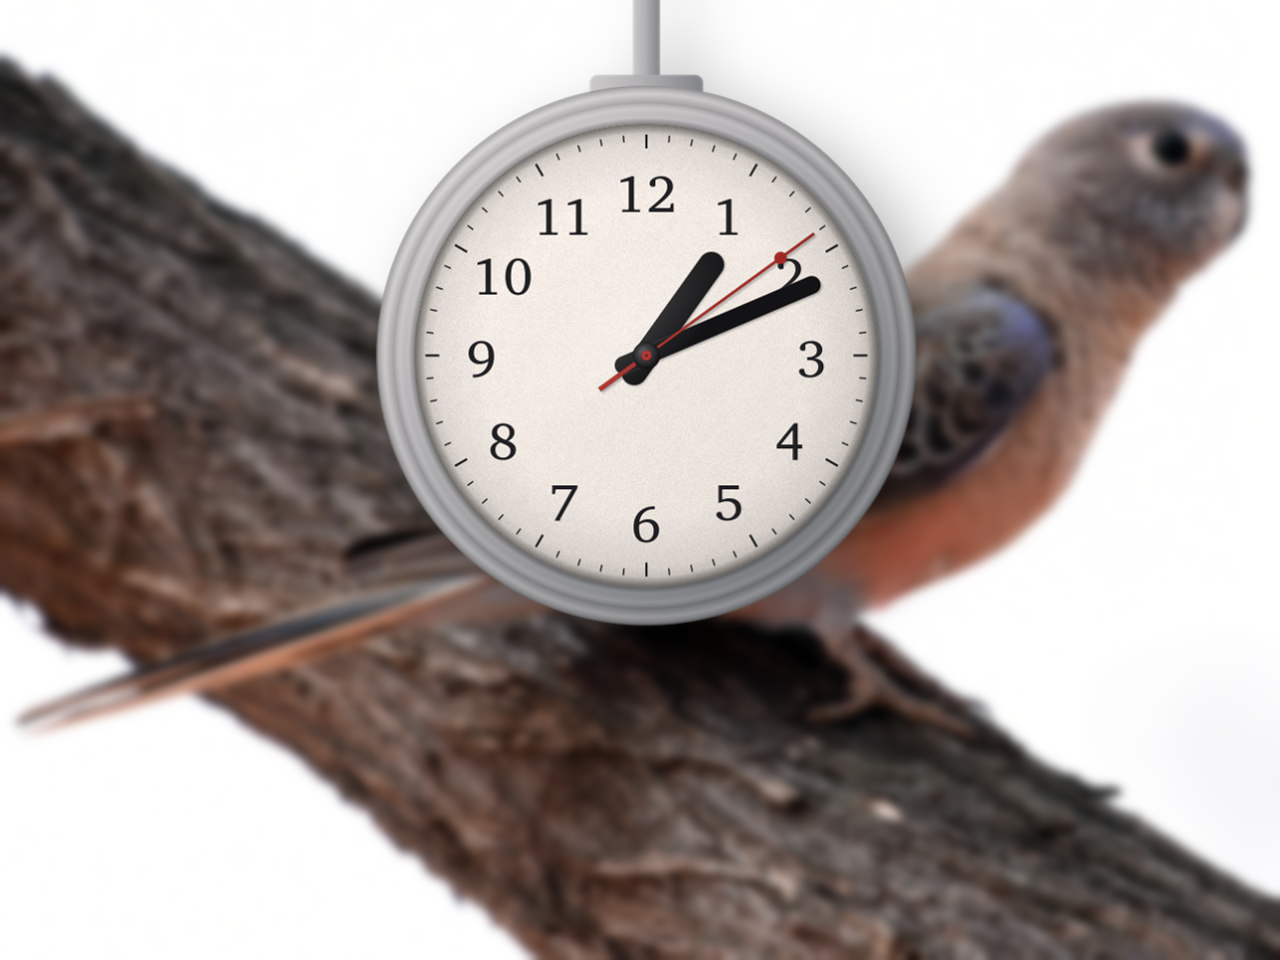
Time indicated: 1h11m09s
